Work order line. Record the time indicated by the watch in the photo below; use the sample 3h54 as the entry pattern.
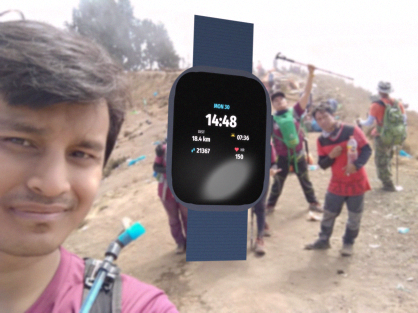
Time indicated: 14h48
